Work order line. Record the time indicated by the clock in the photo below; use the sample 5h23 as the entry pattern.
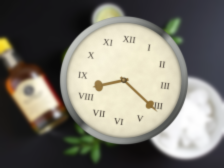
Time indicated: 8h21
